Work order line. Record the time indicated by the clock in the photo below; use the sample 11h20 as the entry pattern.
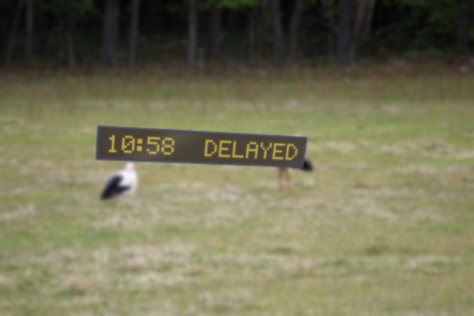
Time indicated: 10h58
